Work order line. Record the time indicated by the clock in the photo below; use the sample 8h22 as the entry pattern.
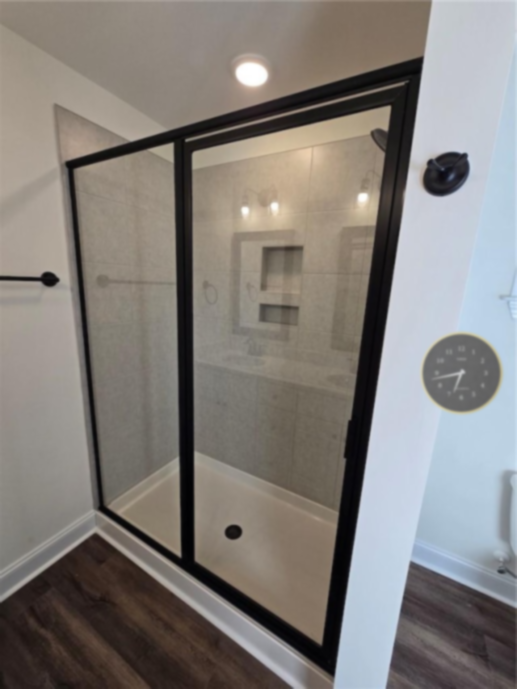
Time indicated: 6h43
